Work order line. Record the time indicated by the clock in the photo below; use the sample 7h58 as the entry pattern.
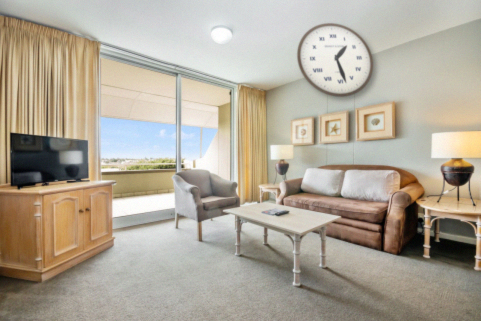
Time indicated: 1h28
